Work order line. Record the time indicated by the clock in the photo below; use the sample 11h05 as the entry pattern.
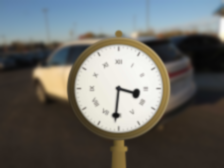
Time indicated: 3h31
